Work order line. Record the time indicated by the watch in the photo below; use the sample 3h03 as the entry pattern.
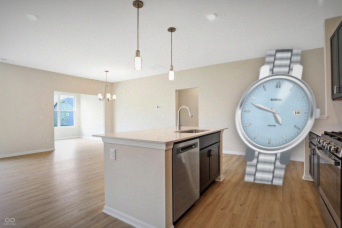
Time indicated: 4h48
